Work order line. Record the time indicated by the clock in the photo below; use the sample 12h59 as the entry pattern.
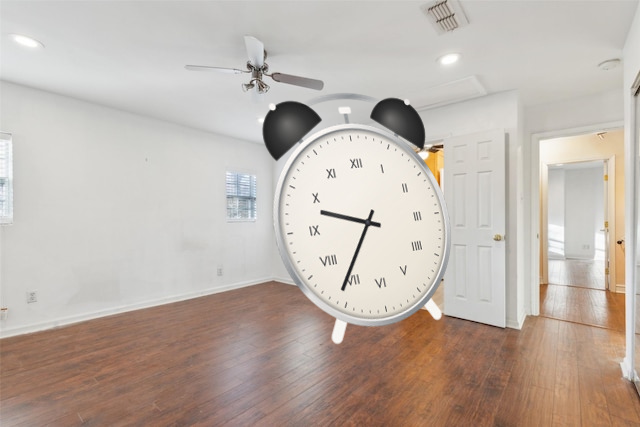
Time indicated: 9h36
